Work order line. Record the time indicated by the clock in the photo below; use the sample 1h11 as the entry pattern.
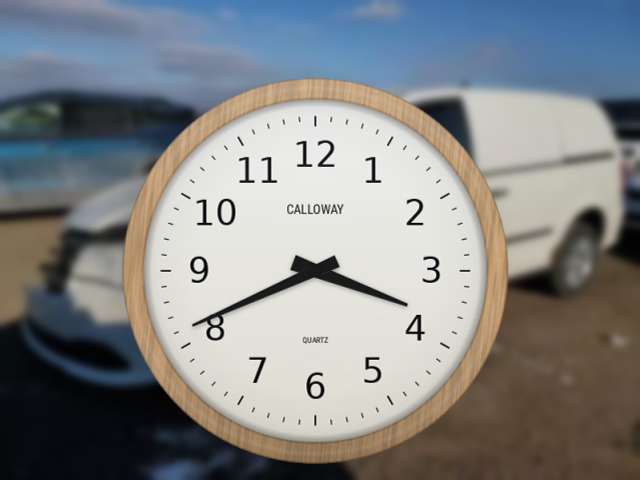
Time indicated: 3h41
